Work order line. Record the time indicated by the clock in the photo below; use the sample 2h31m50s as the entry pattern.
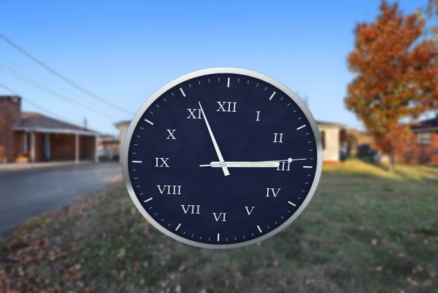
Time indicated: 2h56m14s
